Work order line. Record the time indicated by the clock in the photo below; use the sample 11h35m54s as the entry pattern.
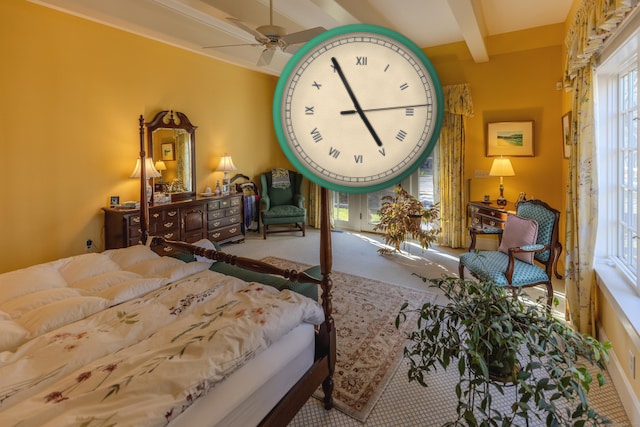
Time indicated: 4h55m14s
